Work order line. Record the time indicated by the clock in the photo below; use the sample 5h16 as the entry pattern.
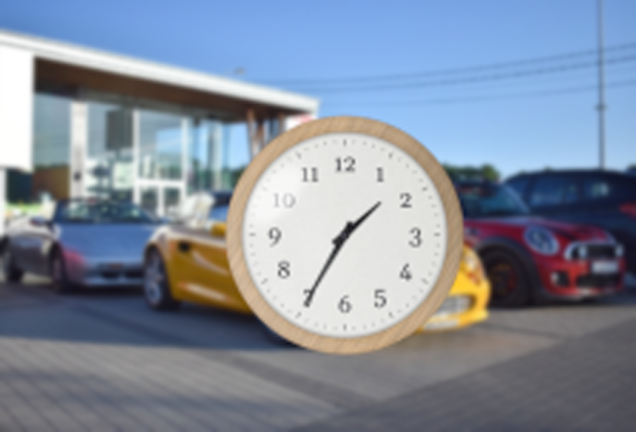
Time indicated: 1h35
